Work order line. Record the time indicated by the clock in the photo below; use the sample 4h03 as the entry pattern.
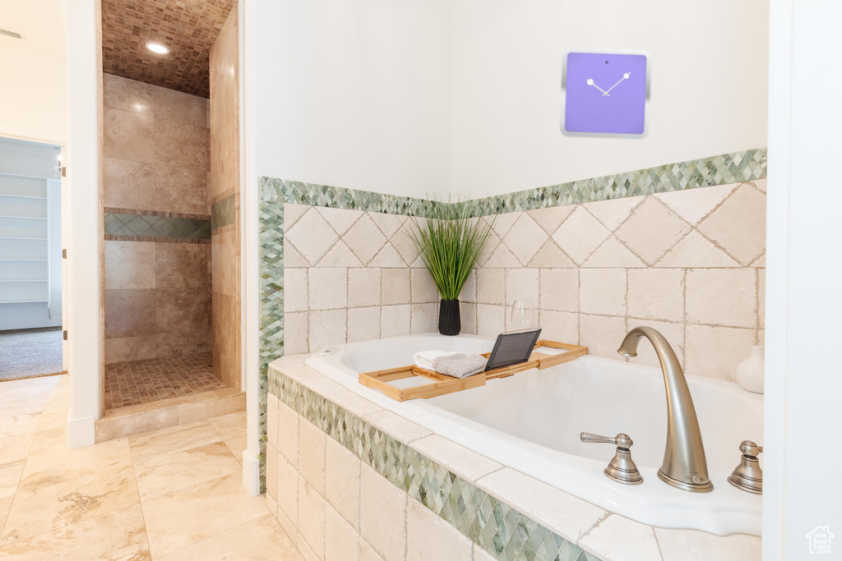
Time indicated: 10h08
